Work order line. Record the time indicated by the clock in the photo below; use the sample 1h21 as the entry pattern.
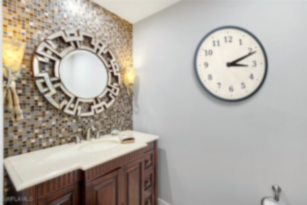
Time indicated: 3h11
